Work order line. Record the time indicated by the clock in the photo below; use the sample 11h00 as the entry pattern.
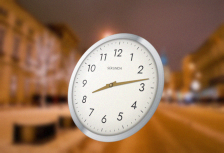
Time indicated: 8h13
